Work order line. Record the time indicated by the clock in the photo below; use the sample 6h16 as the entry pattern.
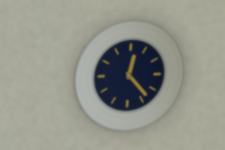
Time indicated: 12h23
